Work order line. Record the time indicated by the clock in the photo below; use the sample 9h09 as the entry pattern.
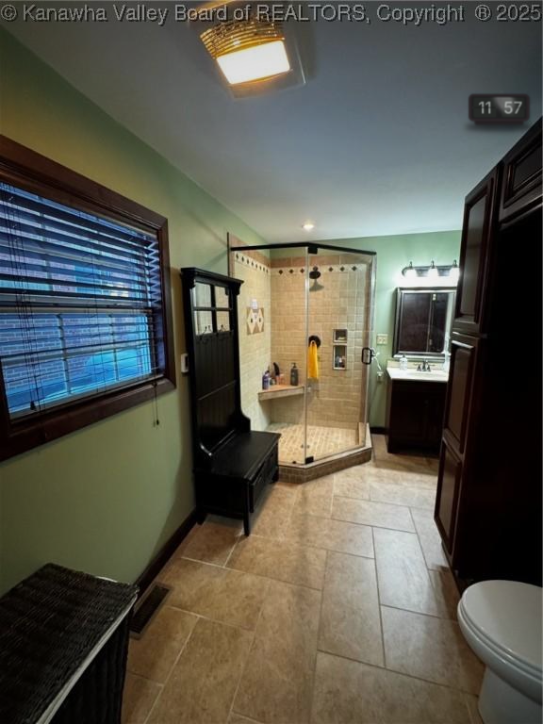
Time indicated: 11h57
